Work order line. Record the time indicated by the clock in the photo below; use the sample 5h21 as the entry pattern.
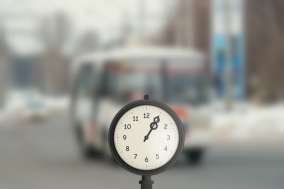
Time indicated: 1h05
